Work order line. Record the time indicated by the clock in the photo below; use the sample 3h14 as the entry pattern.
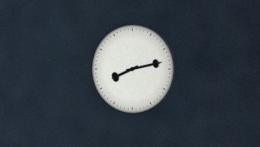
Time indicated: 8h13
